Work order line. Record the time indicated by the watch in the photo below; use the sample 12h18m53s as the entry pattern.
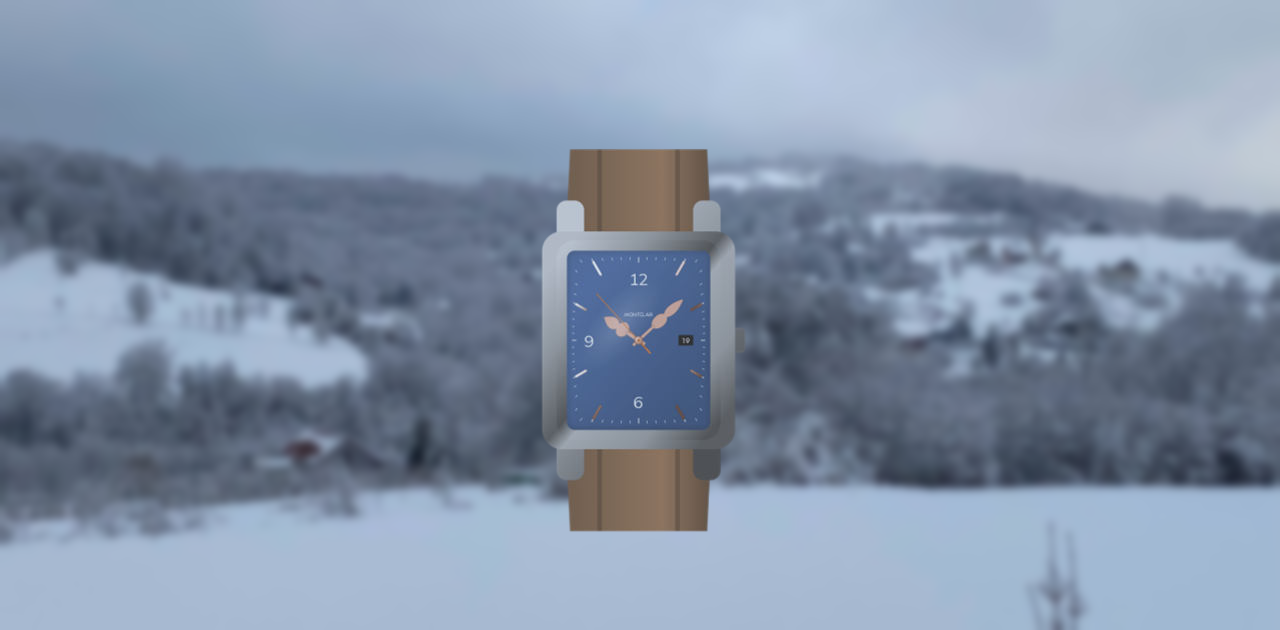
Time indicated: 10h07m53s
